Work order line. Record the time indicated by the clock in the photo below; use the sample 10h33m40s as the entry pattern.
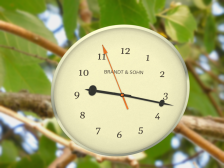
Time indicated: 9h16m56s
